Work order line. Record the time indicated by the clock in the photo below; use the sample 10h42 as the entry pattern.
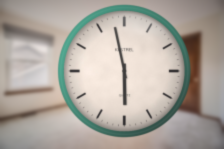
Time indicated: 5h58
